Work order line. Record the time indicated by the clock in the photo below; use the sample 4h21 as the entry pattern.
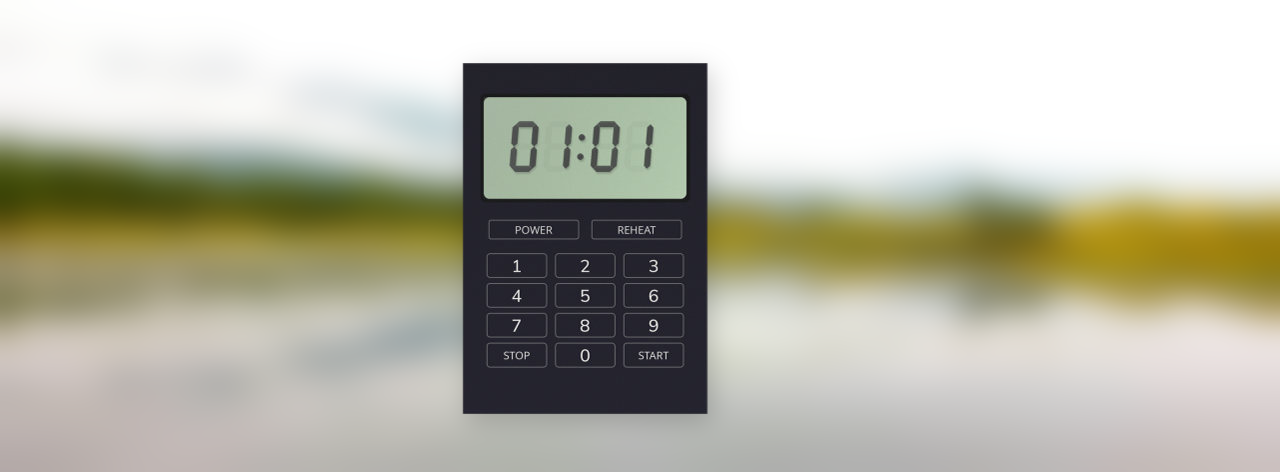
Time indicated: 1h01
